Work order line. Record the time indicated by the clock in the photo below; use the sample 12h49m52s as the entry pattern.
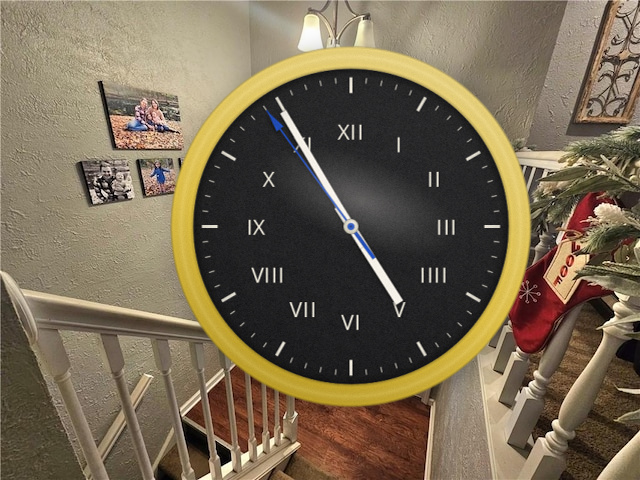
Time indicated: 4h54m54s
